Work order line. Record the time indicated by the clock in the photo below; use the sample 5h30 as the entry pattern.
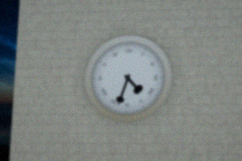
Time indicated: 4h33
